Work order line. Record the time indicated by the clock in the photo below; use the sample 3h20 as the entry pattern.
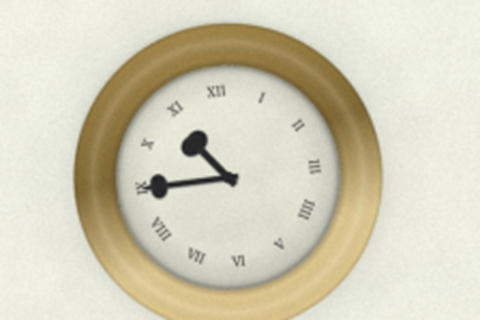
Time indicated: 10h45
